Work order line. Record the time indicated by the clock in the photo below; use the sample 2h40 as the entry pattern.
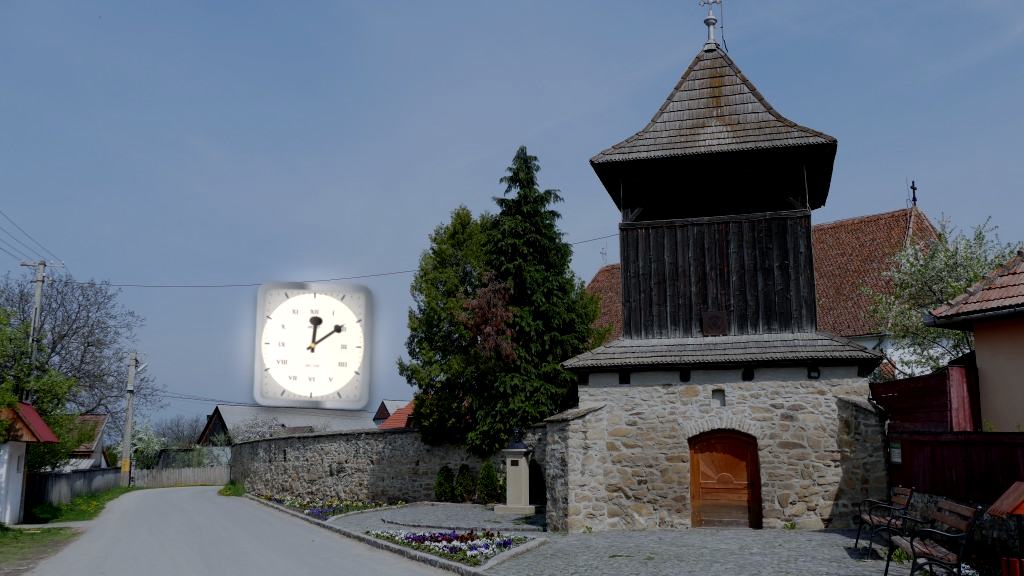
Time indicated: 12h09
